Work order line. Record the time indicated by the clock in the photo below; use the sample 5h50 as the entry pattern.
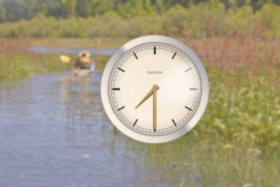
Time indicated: 7h30
